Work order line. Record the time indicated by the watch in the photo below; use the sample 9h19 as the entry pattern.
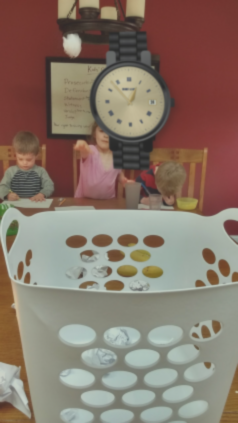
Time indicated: 12h53
